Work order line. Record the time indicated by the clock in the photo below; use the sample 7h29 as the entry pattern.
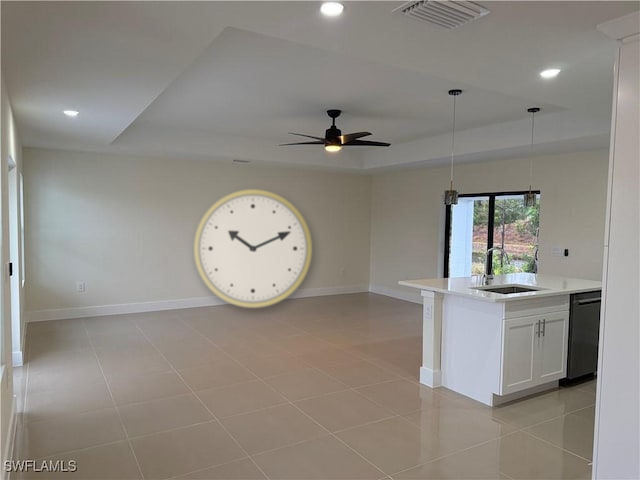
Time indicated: 10h11
